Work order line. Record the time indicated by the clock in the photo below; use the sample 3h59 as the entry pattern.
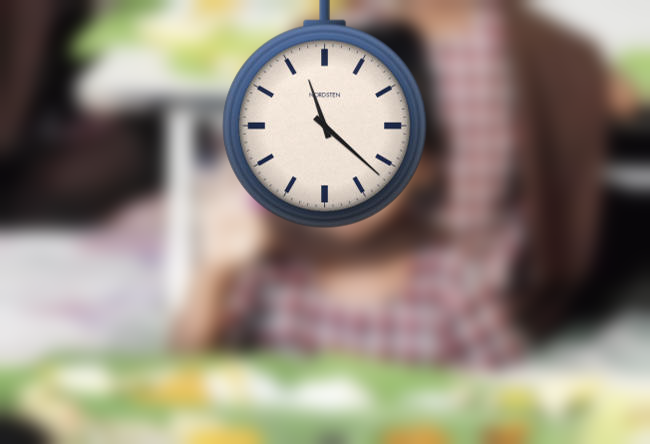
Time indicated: 11h22
